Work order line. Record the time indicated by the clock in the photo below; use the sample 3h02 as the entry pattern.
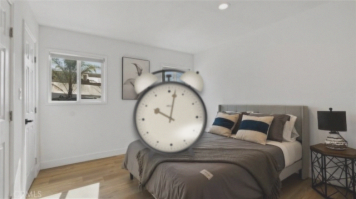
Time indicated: 10h02
